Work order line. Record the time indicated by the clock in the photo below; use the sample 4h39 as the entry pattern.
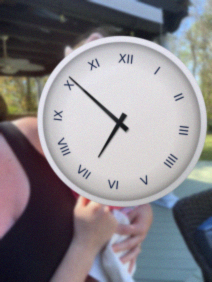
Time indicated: 6h51
